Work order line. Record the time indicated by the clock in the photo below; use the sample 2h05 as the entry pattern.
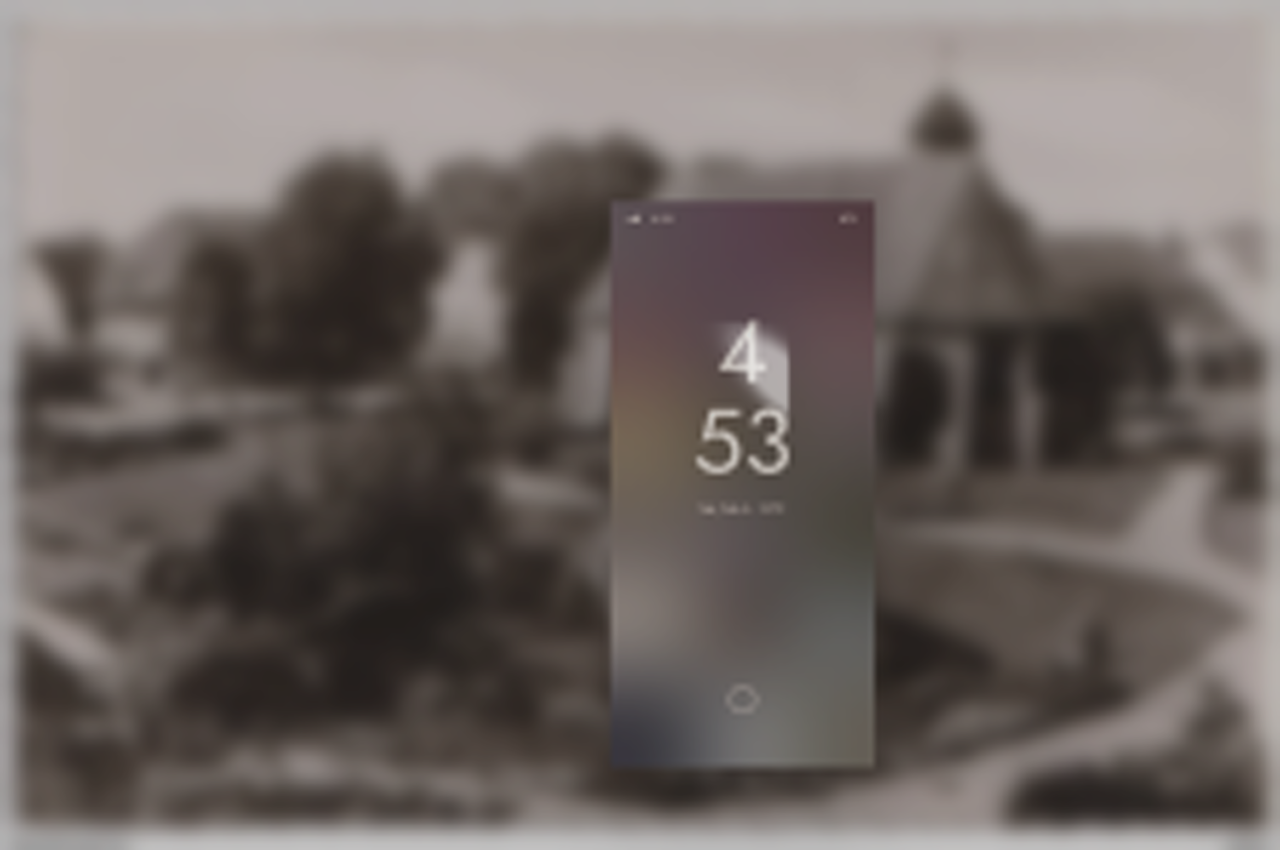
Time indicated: 4h53
